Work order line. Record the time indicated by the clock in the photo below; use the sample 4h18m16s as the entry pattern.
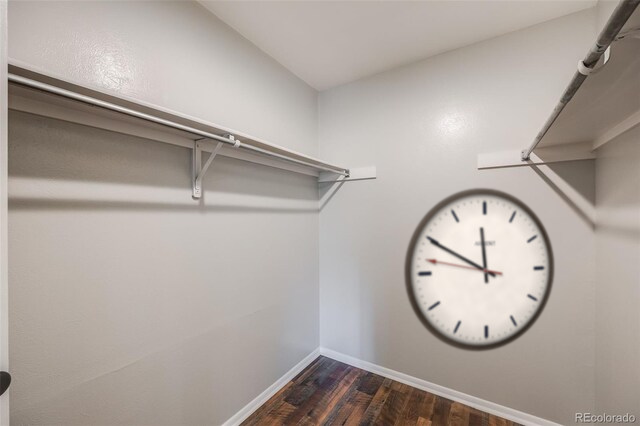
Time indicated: 11h49m47s
